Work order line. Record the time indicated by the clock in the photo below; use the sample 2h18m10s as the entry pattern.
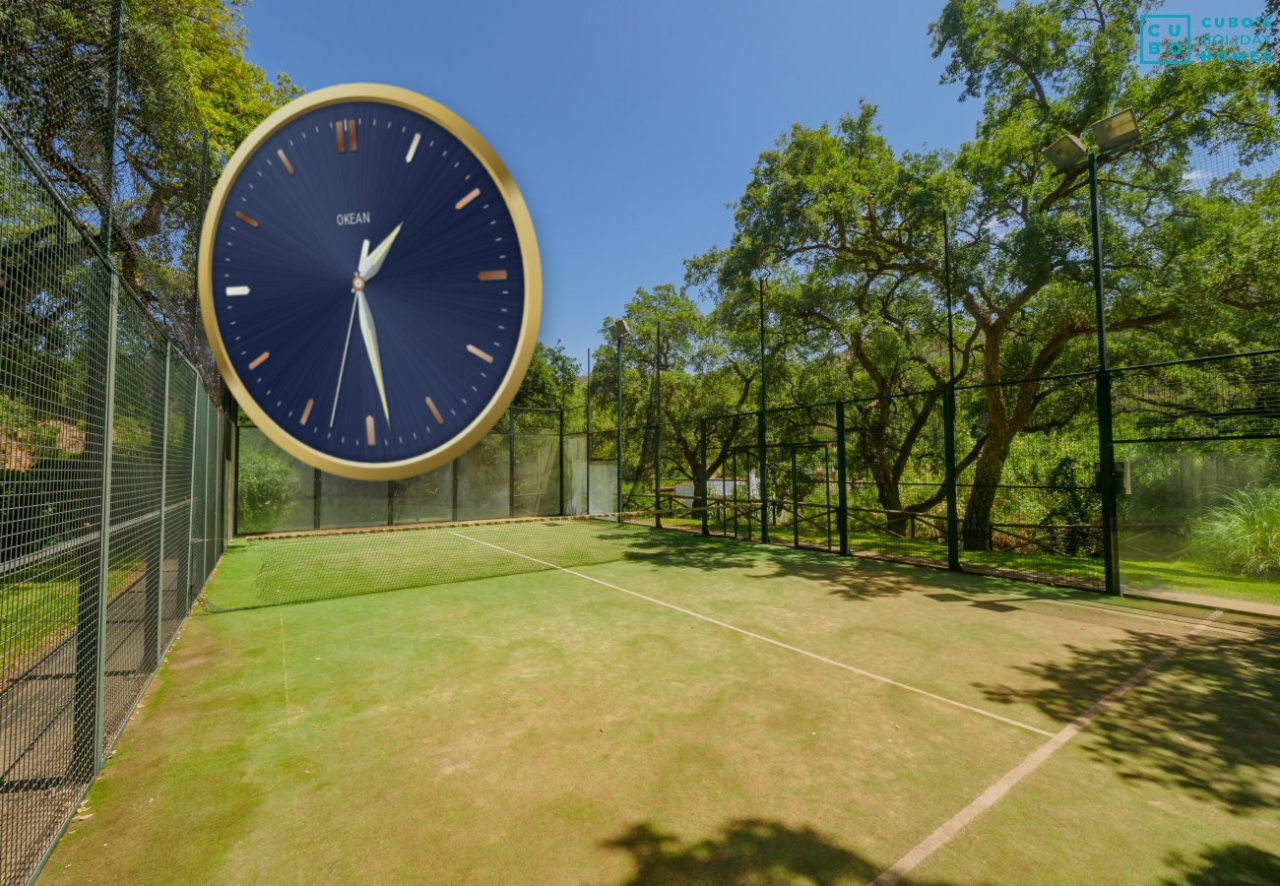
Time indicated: 1h28m33s
